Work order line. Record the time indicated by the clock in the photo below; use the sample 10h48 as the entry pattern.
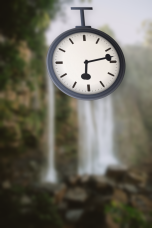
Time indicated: 6h13
